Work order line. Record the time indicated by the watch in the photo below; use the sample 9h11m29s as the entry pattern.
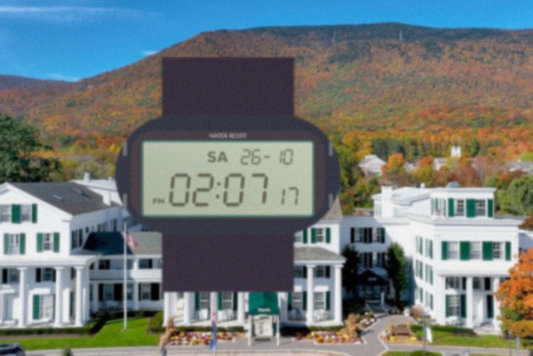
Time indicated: 2h07m17s
